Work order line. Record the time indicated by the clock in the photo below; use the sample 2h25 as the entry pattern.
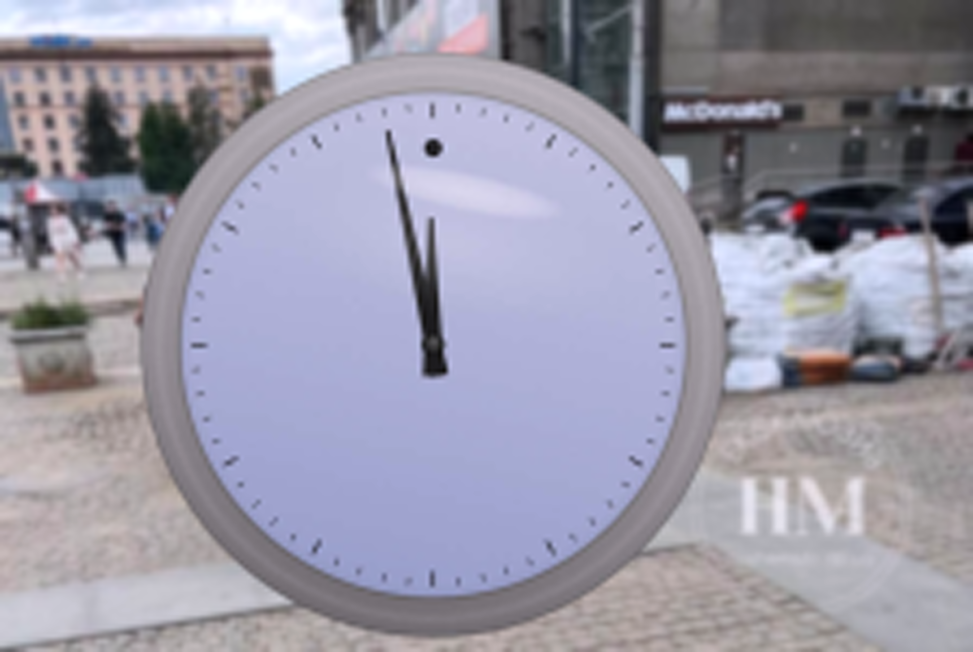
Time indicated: 11h58
